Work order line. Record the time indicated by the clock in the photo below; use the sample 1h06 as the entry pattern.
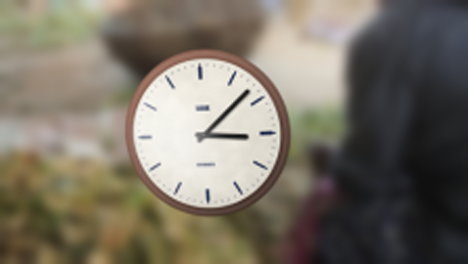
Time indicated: 3h08
